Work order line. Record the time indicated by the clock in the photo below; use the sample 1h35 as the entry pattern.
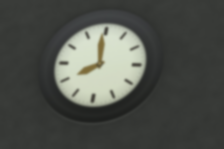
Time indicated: 7h59
